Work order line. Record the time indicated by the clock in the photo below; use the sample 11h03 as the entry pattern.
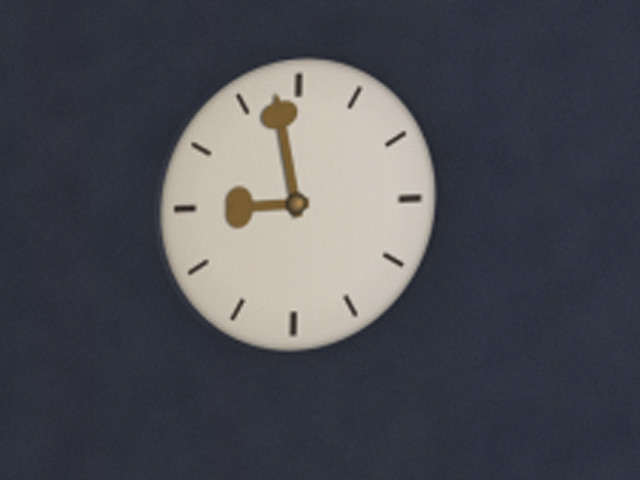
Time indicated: 8h58
